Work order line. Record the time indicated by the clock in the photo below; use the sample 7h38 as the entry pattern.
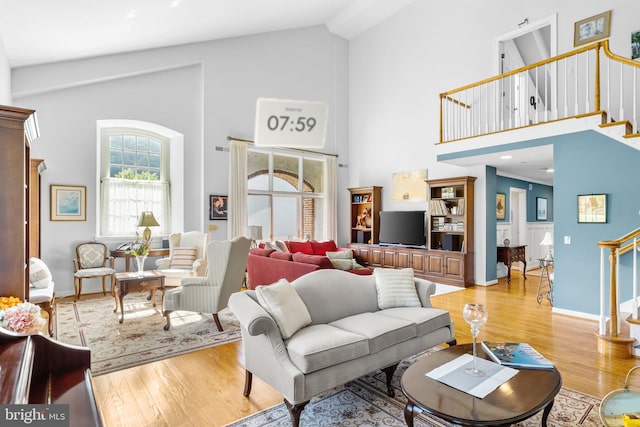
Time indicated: 7h59
